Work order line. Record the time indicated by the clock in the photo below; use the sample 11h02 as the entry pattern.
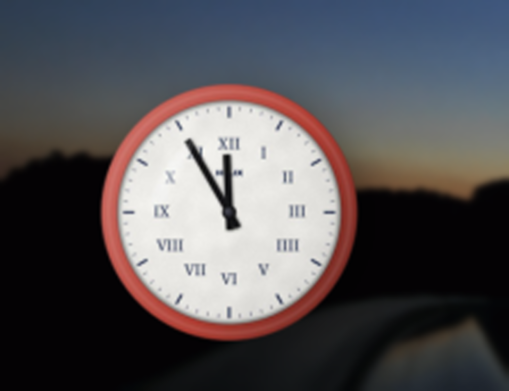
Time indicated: 11h55
